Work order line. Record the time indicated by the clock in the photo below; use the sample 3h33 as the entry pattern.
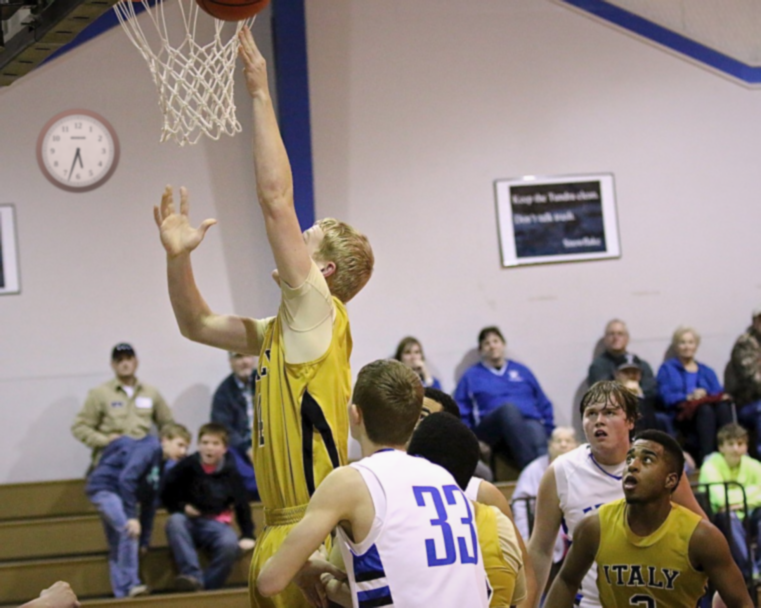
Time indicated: 5h33
